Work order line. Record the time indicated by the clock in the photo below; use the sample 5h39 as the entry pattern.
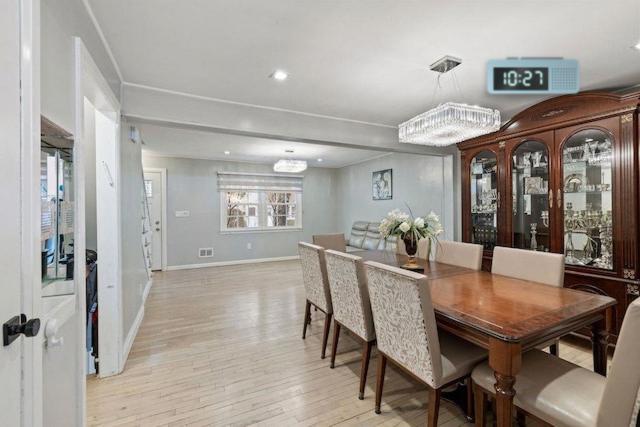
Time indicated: 10h27
